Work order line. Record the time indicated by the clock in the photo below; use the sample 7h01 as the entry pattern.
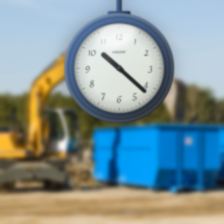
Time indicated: 10h22
